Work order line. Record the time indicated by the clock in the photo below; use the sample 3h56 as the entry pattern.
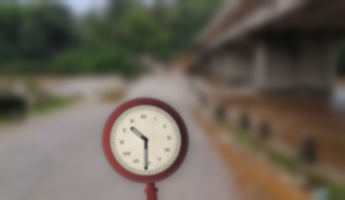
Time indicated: 10h31
